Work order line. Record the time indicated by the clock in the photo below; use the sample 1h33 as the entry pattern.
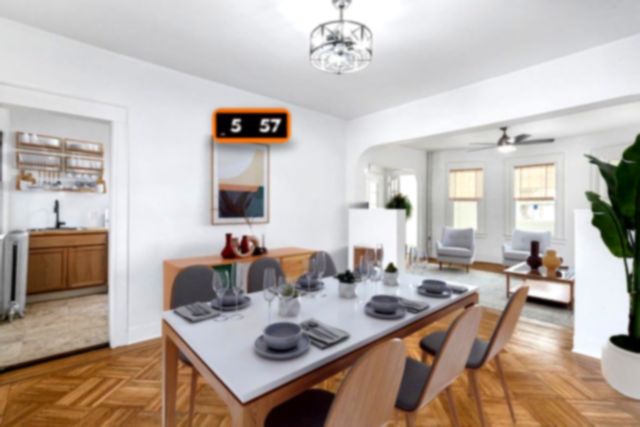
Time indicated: 5h57
